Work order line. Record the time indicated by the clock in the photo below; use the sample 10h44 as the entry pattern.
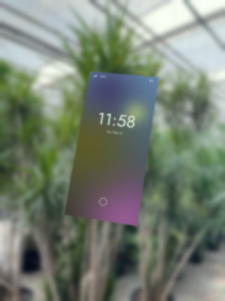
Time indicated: 11h58
